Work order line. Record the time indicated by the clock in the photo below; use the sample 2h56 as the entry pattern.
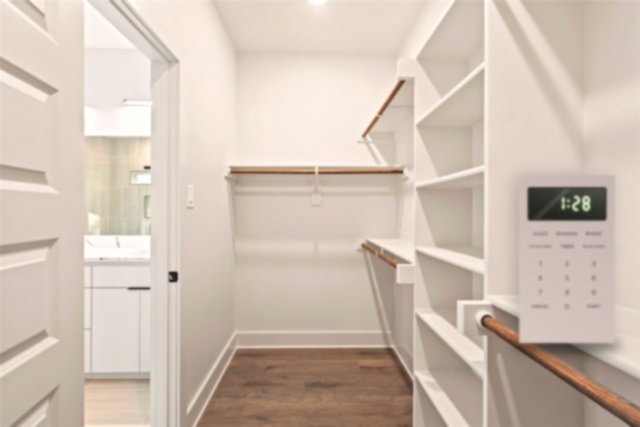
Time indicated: 1h28
